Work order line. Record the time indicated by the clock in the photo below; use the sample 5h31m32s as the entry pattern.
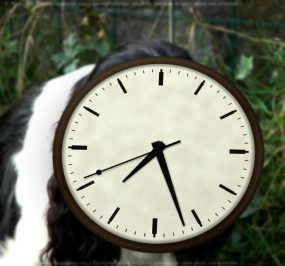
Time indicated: 7h26m41s
